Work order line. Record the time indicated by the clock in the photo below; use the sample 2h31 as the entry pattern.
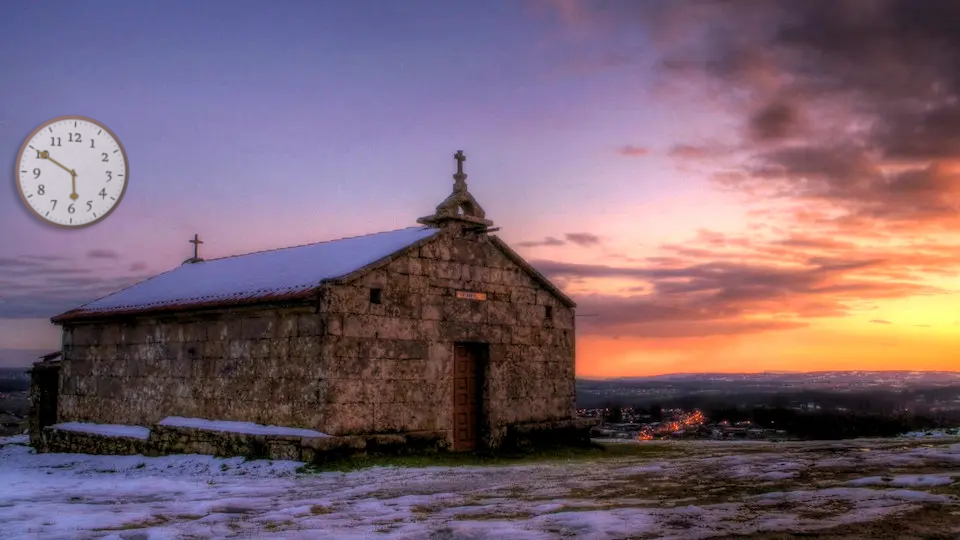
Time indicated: 5h50
